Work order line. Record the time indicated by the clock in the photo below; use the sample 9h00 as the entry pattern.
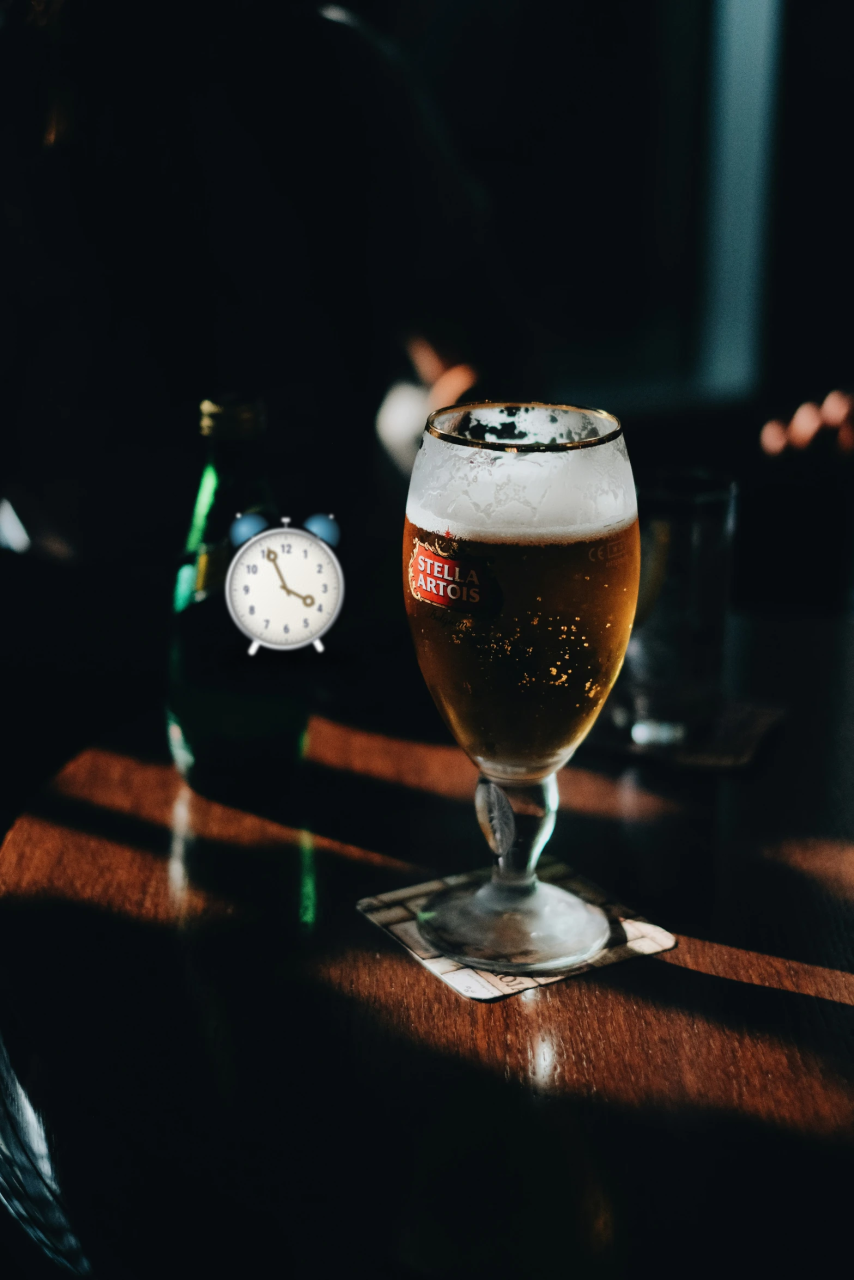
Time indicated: 3h56
